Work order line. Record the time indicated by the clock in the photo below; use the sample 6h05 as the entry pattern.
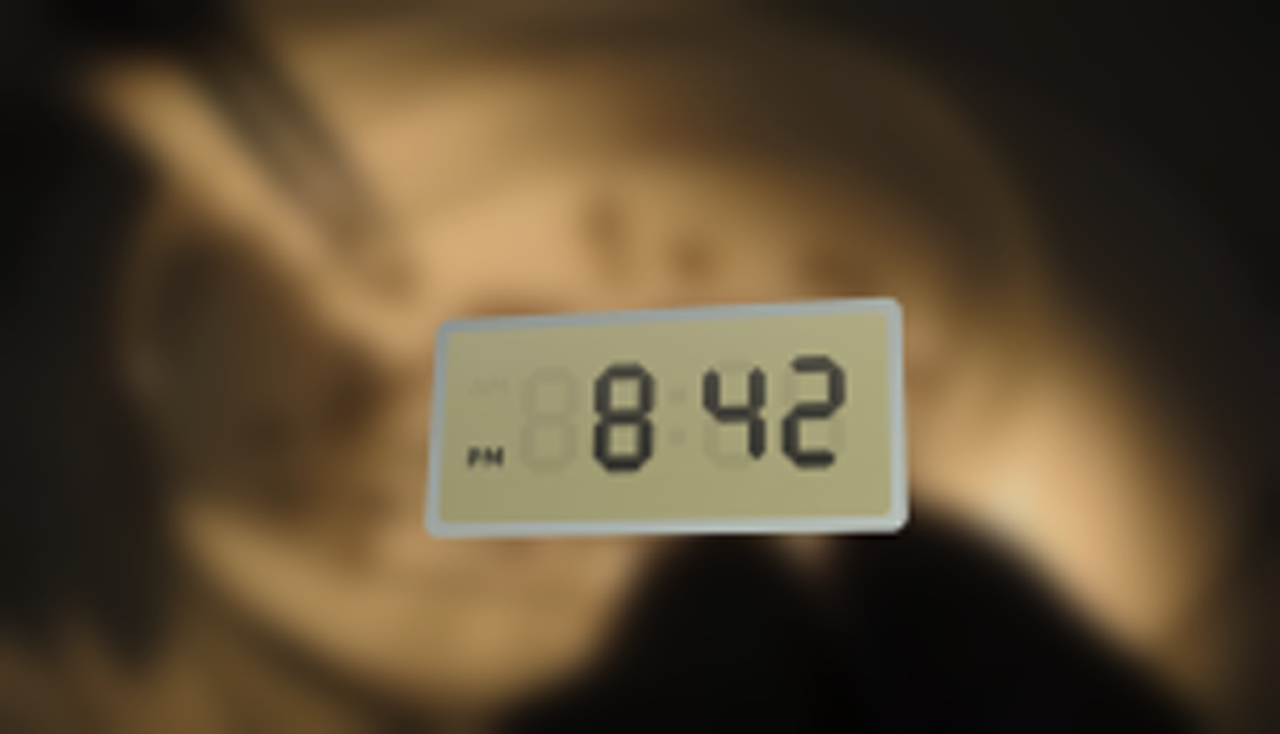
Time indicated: 8h42
